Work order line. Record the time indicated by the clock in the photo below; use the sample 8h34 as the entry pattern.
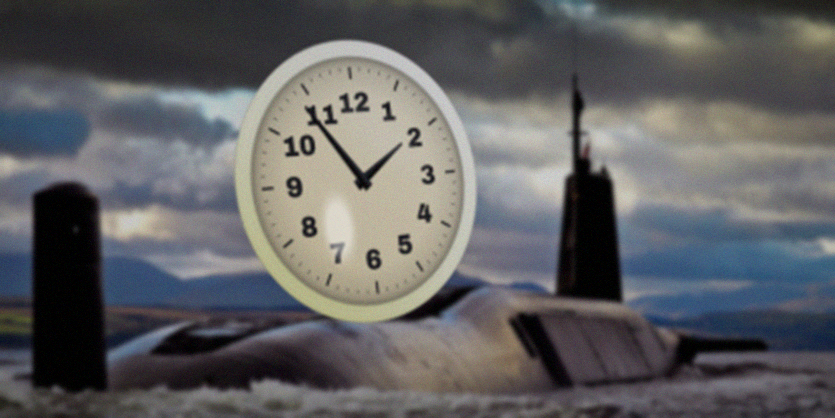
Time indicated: 1h54
